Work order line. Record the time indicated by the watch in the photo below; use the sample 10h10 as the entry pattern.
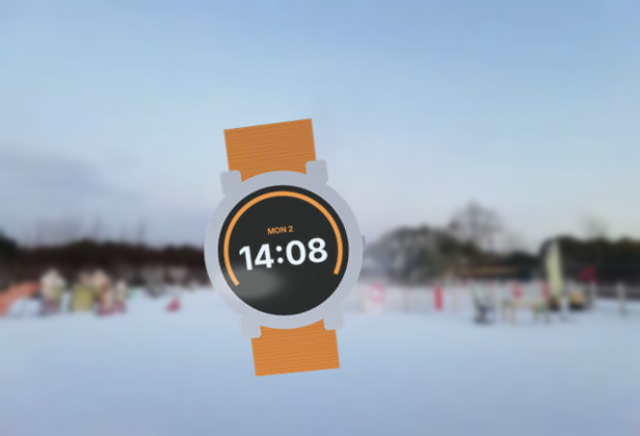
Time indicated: 14h08
